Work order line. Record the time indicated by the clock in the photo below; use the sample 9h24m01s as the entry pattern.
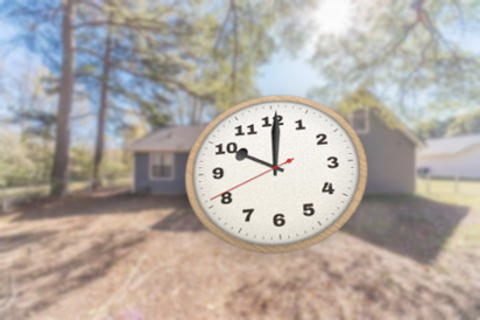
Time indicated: 10h00m41s
